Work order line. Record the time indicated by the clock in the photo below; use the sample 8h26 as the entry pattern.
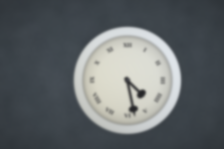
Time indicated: 4h28
